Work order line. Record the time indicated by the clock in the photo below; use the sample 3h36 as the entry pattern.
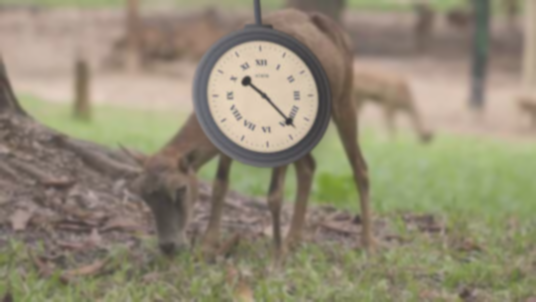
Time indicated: 10h23
